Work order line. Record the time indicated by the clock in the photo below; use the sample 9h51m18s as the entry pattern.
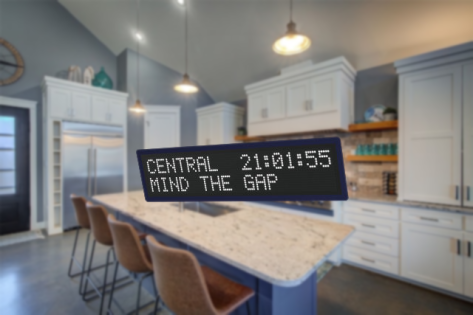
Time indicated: 21h01m55s
